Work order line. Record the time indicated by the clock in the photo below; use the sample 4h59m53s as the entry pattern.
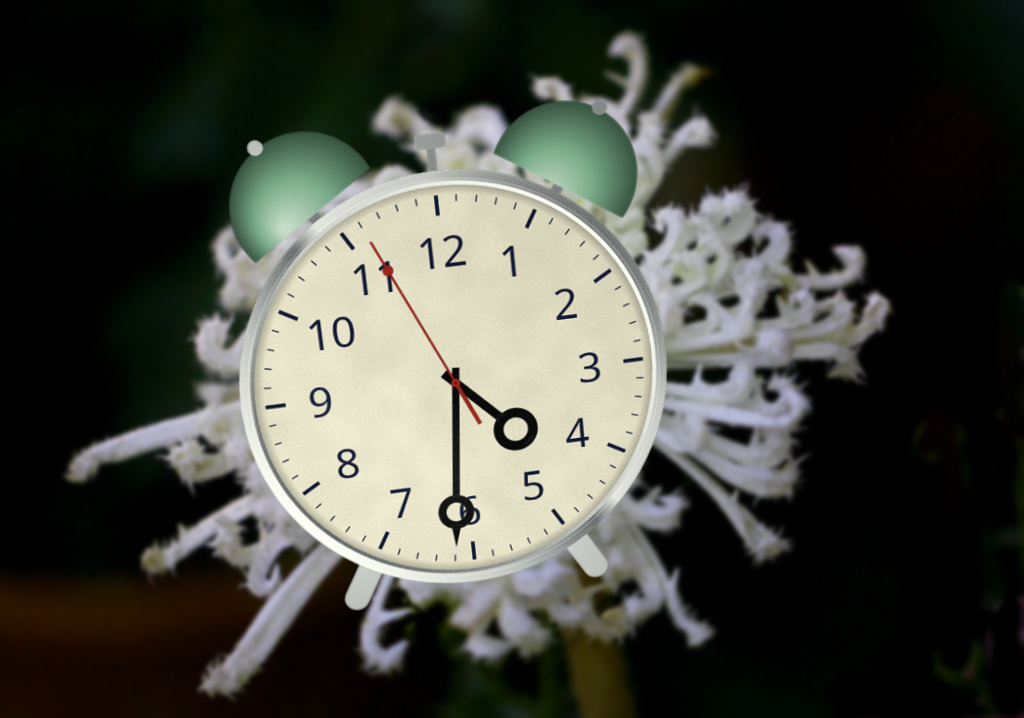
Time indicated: 4h30m56s
